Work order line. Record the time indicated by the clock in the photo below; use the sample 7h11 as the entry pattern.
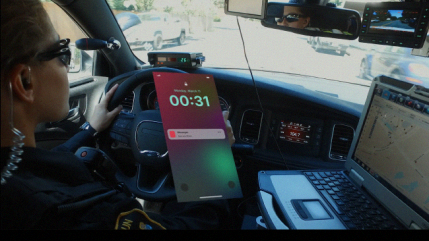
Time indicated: 0h31
